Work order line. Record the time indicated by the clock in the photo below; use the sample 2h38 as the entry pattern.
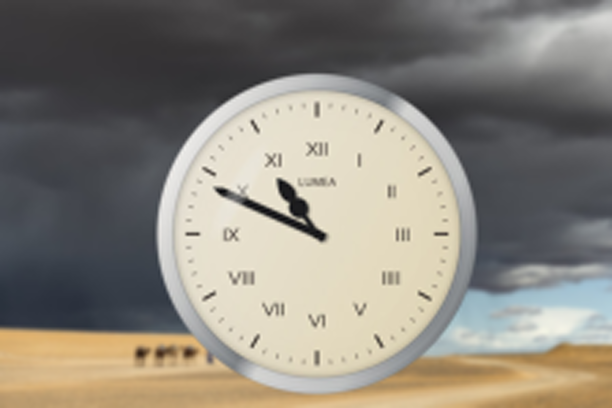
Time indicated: 10h49
